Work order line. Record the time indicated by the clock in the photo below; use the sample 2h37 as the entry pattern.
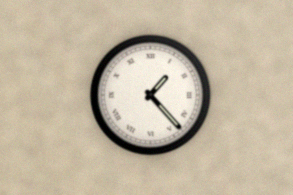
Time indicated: 1h23
